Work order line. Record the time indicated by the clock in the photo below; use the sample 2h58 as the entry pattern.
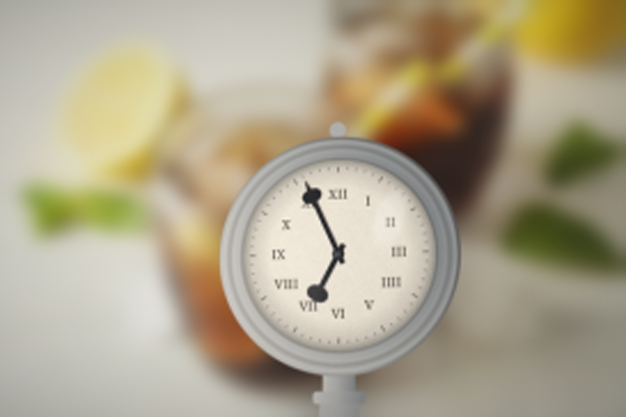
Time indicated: 6h56
